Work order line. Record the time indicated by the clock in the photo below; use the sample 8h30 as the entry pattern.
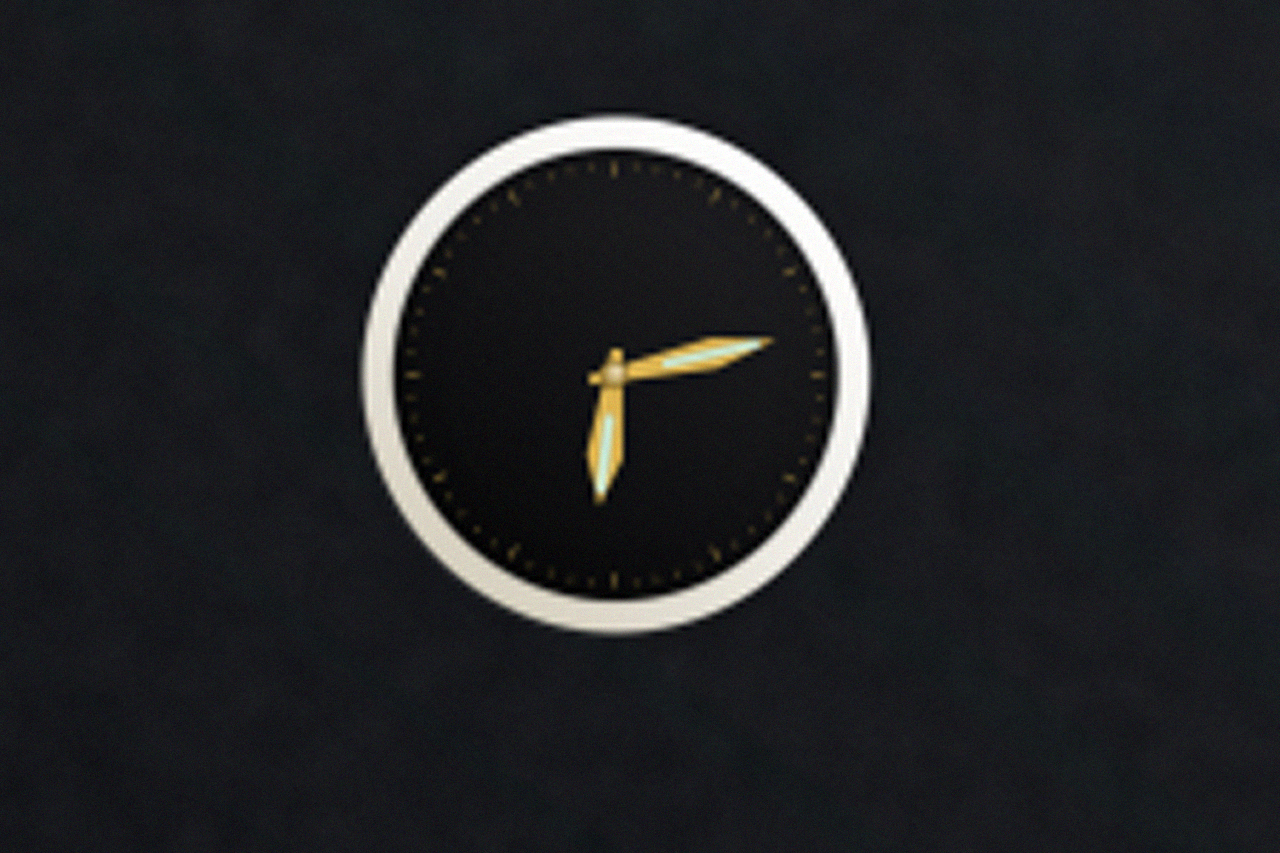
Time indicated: 6h13
